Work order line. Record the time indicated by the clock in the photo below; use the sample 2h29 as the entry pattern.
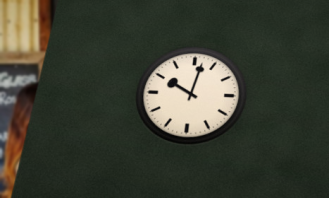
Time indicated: 10h02
